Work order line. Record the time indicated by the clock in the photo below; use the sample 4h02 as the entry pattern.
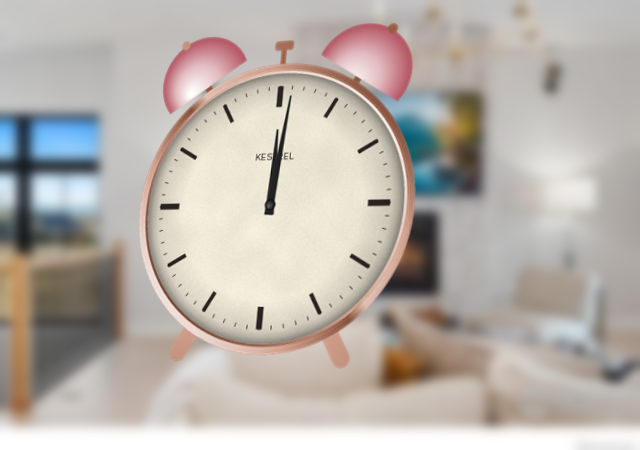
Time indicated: 12h01
